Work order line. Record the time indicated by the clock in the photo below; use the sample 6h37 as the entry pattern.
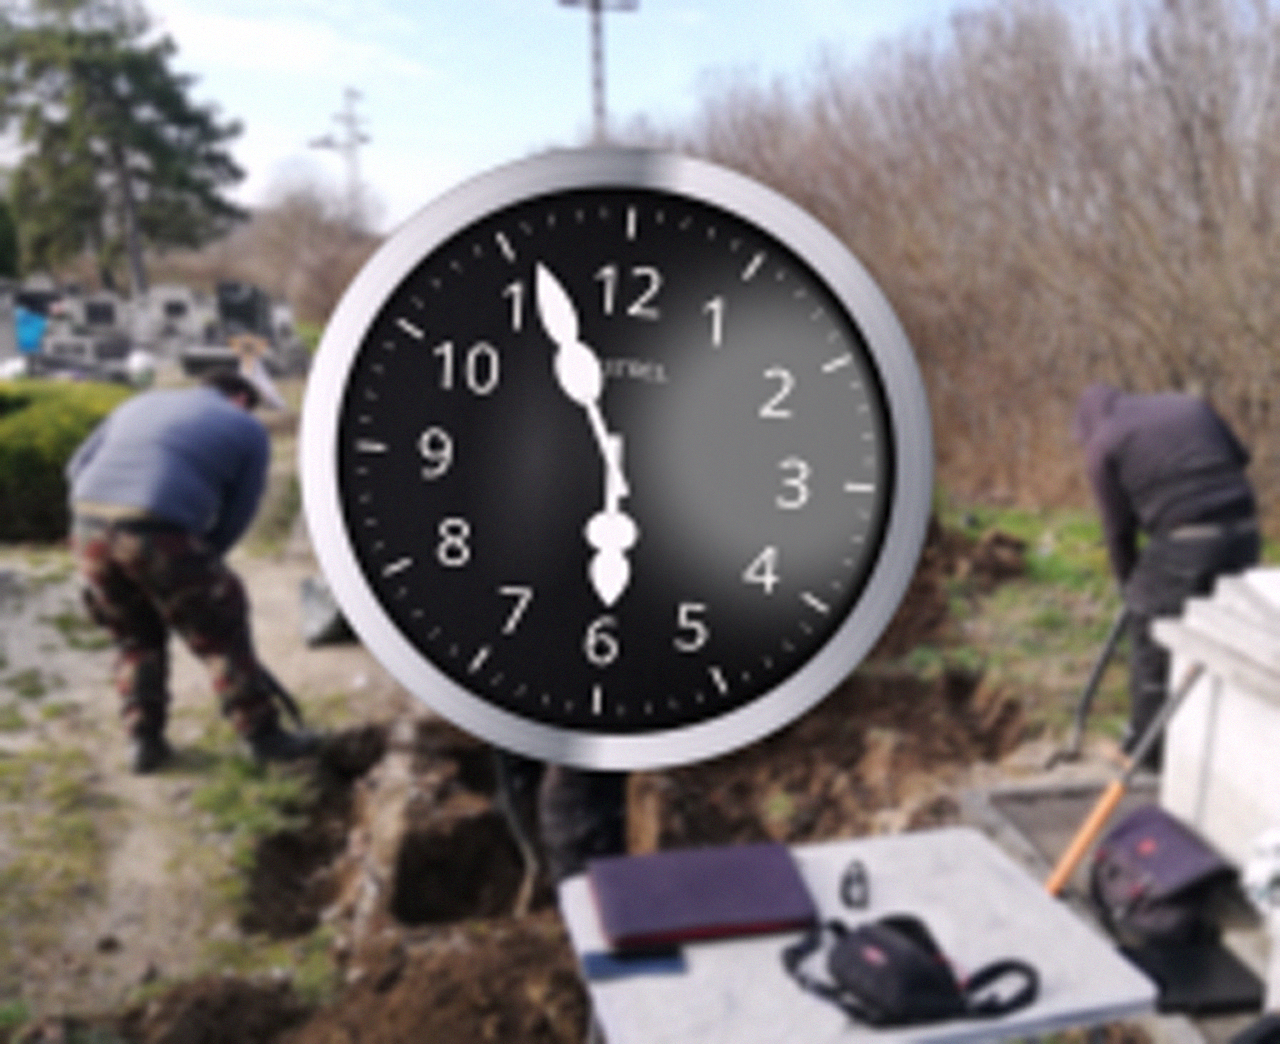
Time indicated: 5h56
